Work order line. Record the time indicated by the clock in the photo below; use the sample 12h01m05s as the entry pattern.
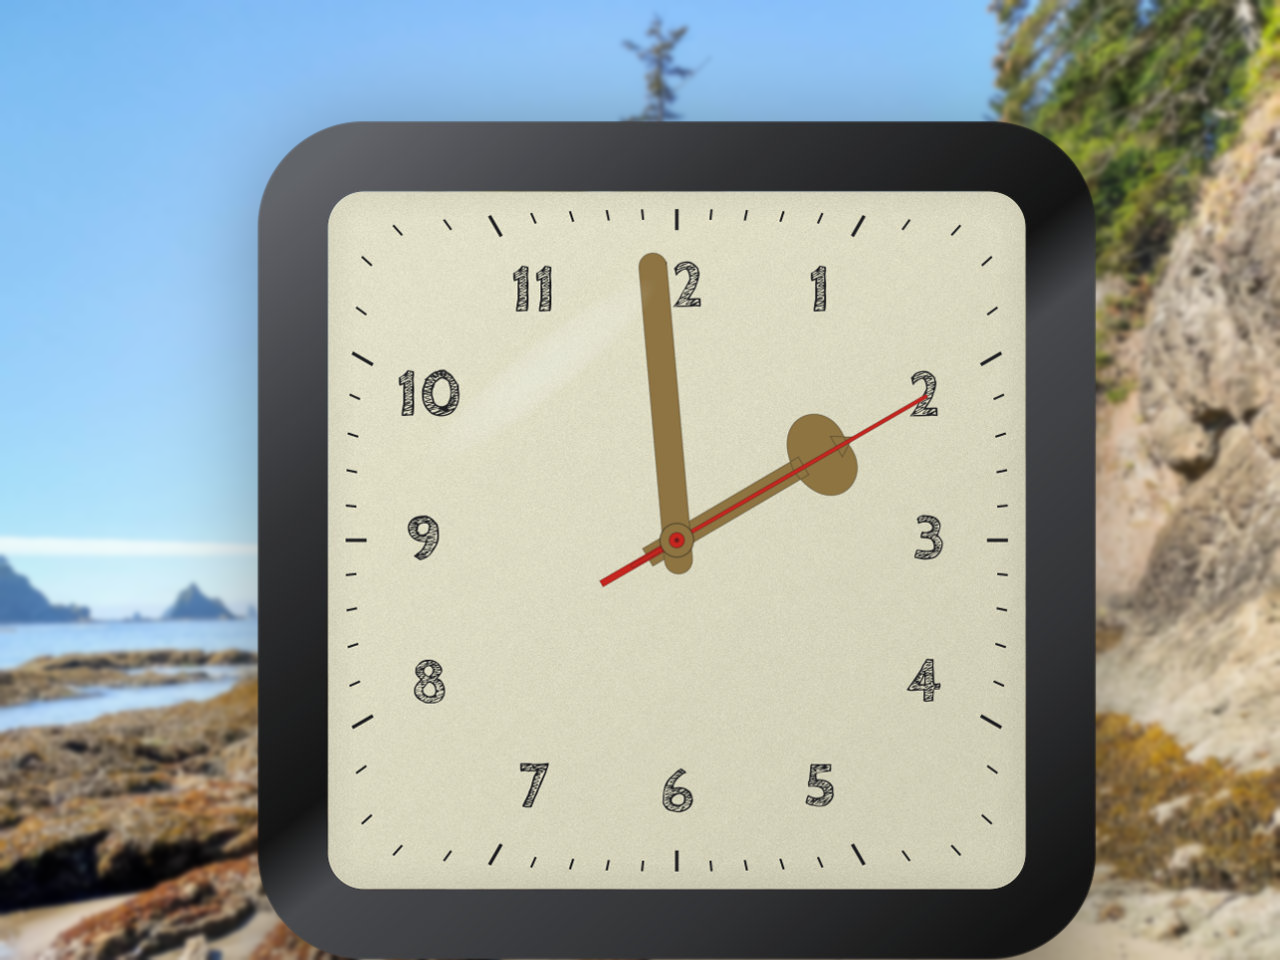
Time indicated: 1h59m10s
